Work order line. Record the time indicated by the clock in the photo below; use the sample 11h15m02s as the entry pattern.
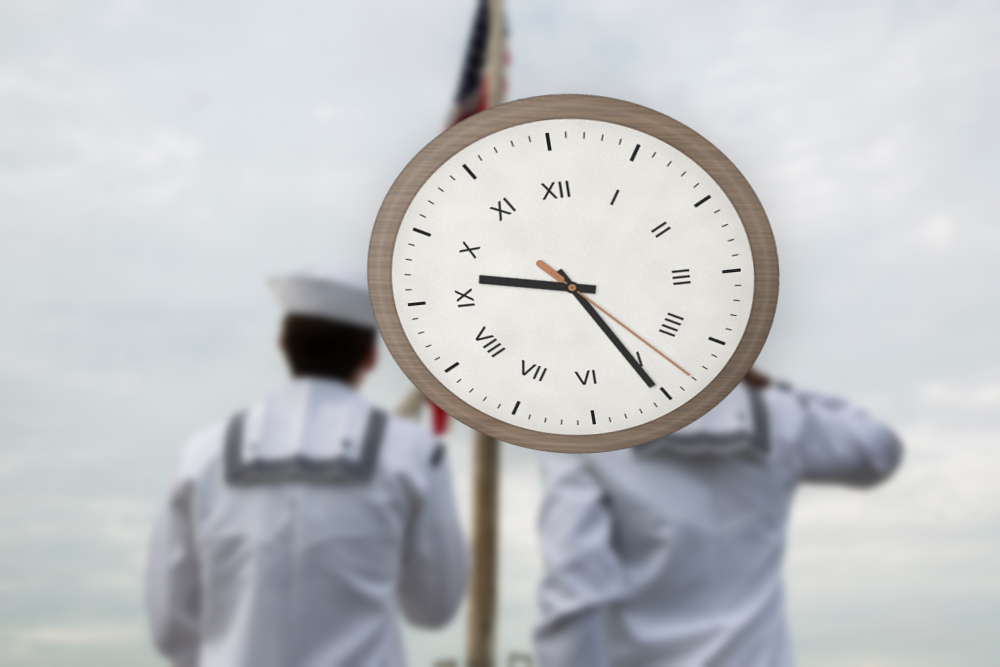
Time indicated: 9h25m23s
